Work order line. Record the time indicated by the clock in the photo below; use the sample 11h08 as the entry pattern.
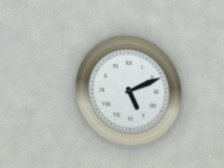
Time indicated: 5h11
